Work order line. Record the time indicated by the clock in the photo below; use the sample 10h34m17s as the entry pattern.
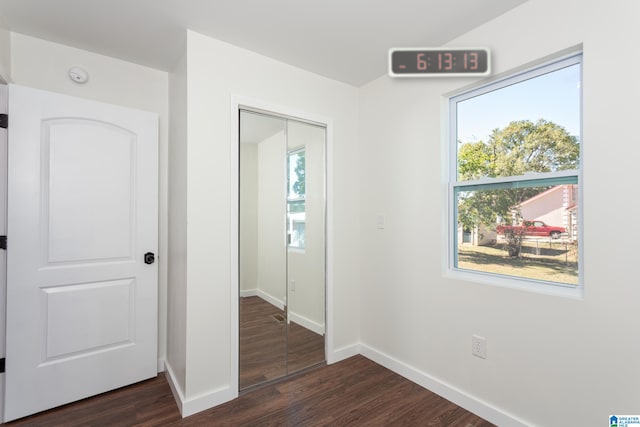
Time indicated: 6h13m13s
